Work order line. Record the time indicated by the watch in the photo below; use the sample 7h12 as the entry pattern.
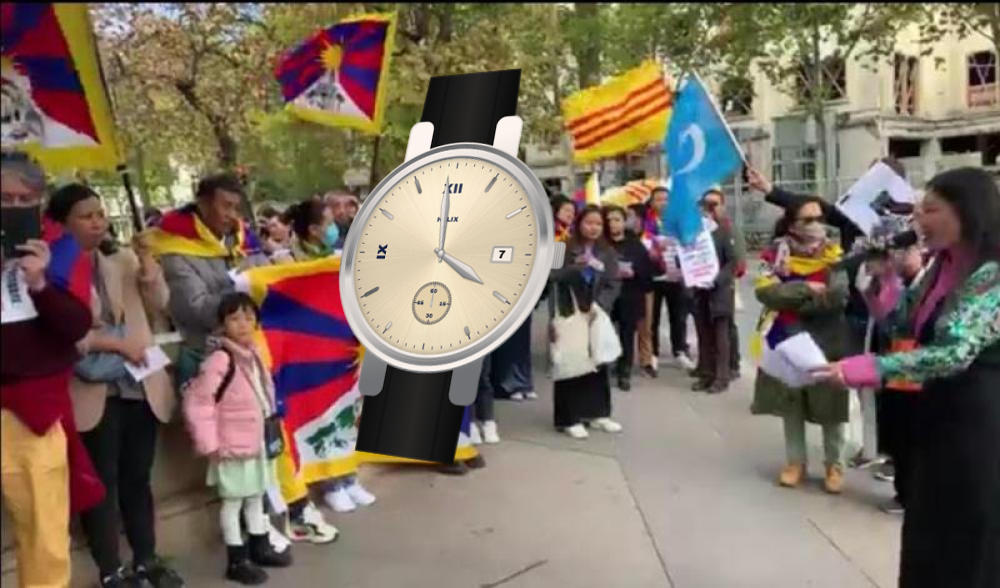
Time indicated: 3h59
